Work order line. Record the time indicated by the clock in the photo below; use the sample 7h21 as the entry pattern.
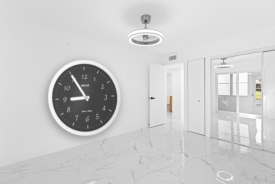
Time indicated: 8h55
